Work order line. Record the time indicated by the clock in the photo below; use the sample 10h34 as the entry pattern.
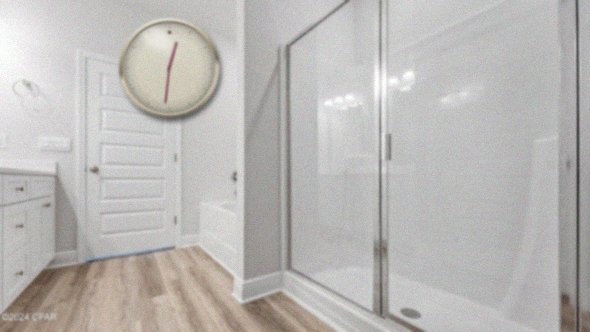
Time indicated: 12h31
